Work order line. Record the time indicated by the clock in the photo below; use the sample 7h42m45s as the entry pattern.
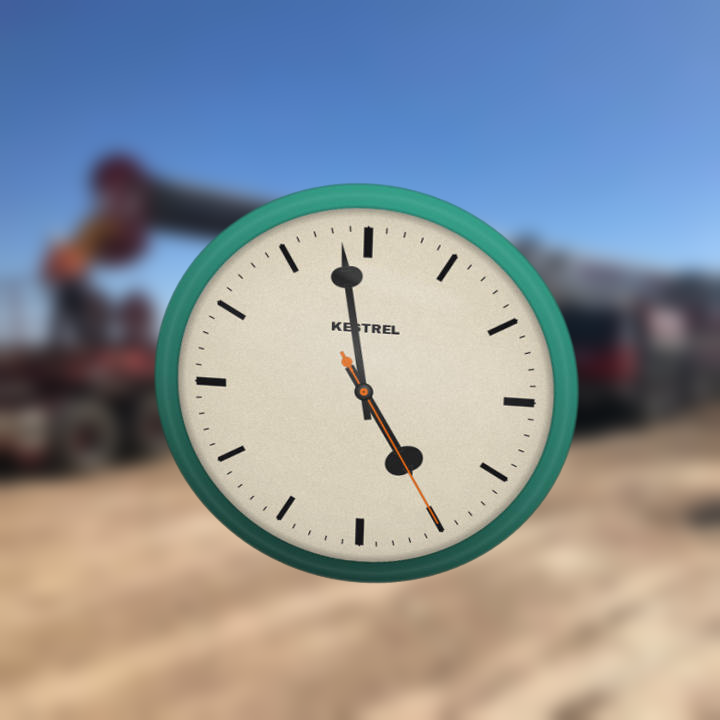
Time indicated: 4h58m25s
